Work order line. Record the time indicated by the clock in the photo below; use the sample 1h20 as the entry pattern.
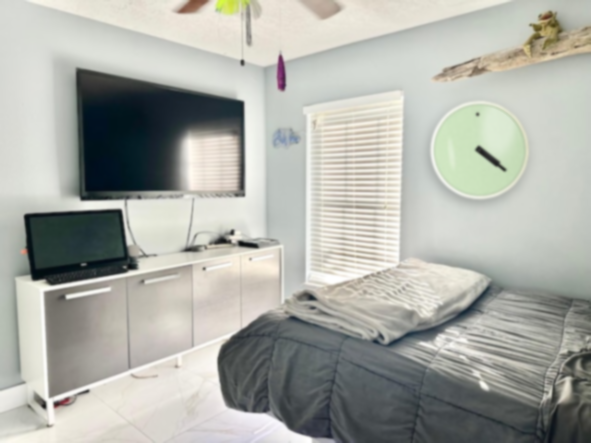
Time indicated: 4h22
